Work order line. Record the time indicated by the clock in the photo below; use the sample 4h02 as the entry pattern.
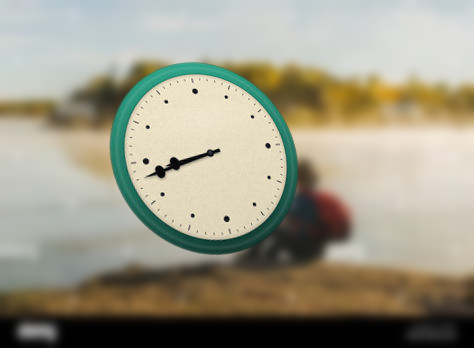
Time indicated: 8h43
